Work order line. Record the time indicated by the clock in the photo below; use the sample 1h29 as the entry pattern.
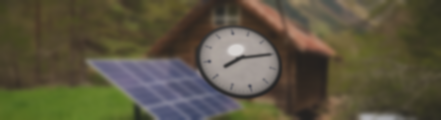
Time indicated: 8h15
